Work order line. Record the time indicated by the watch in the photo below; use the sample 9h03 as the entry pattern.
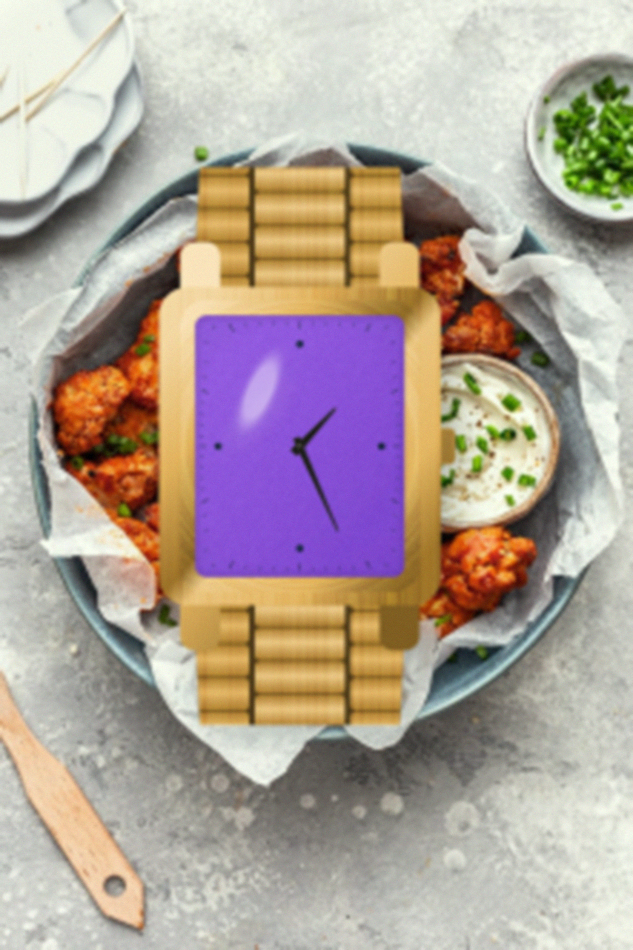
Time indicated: 1h26
